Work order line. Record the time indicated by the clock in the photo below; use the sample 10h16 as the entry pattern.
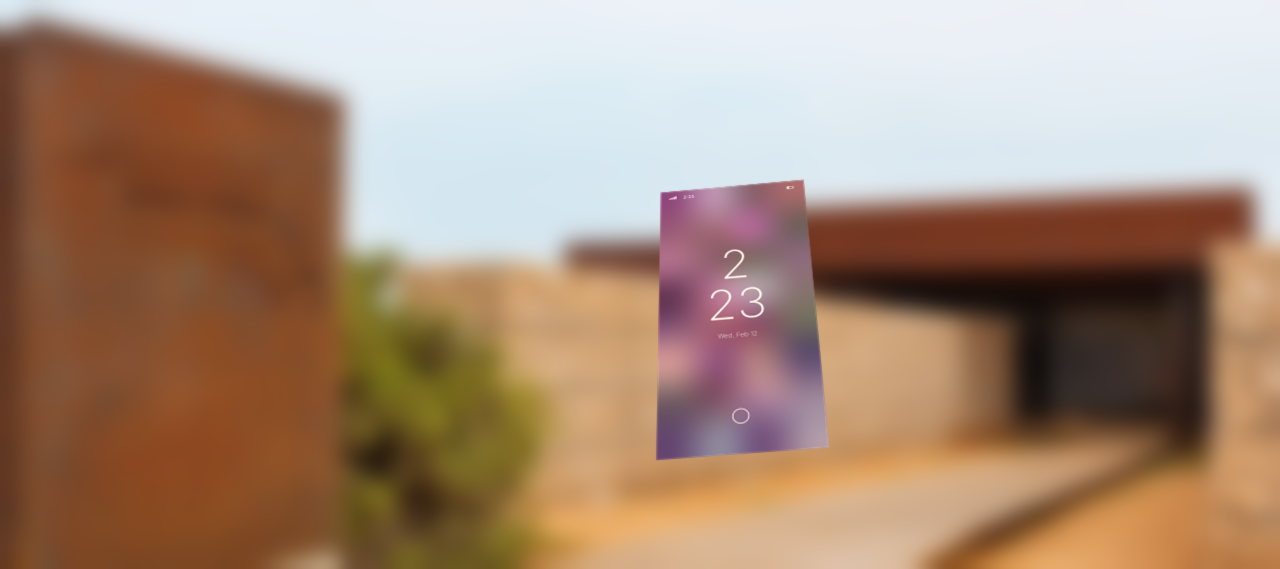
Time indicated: 2h23
